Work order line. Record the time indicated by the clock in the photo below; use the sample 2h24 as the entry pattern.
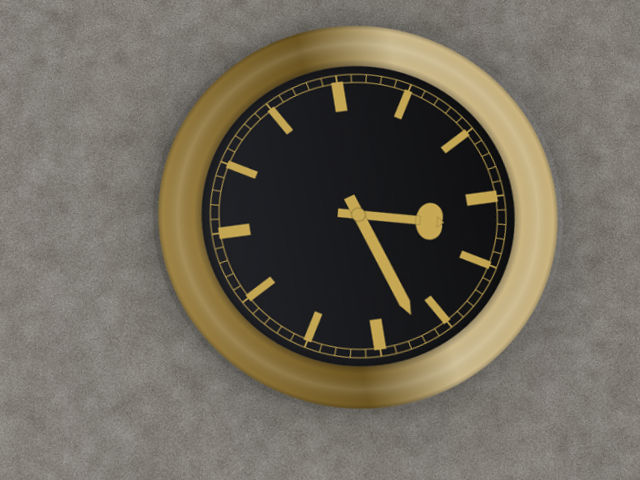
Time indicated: 3h27
